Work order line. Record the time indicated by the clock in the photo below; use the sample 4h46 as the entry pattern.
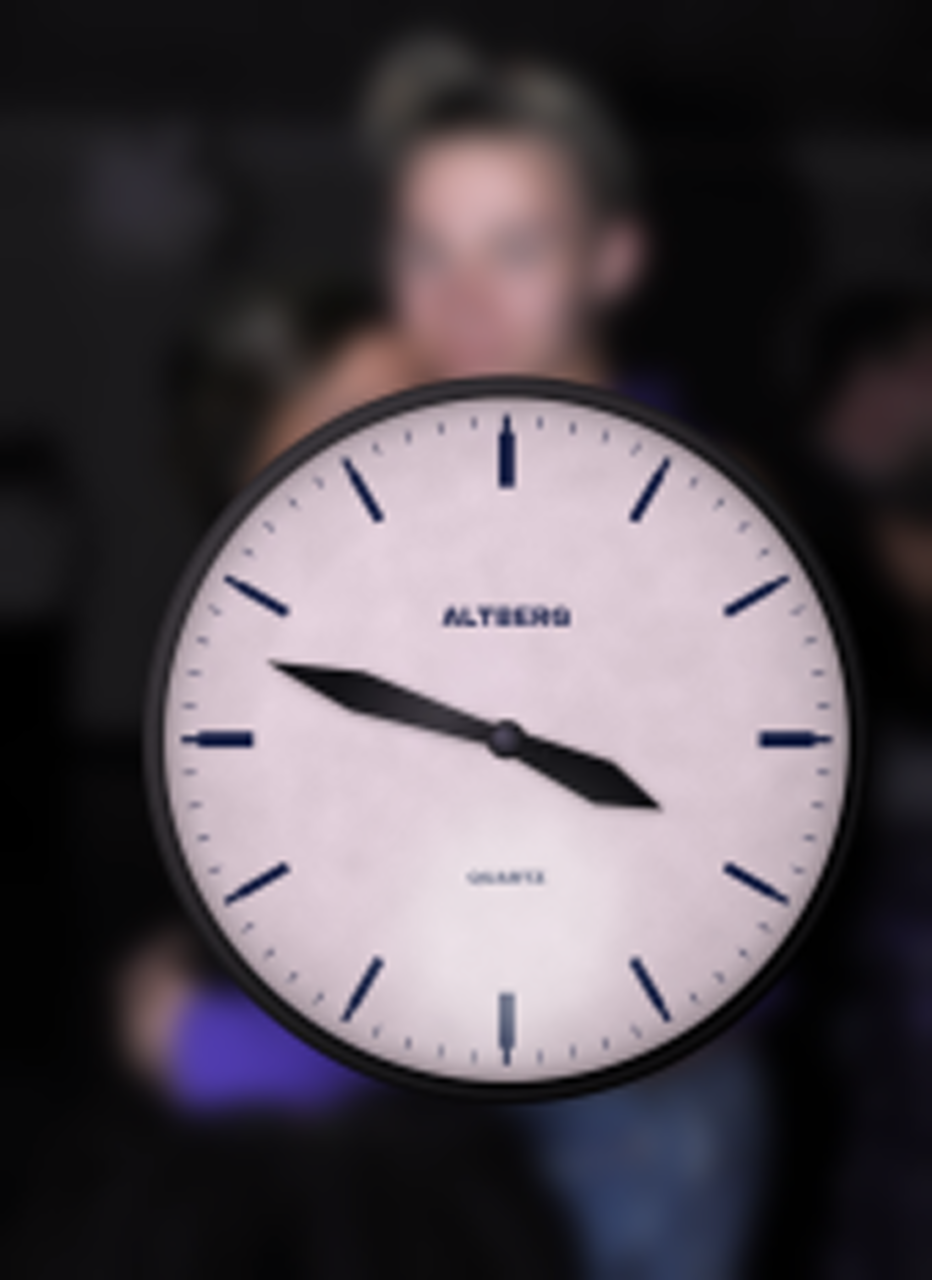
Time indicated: 3h48
